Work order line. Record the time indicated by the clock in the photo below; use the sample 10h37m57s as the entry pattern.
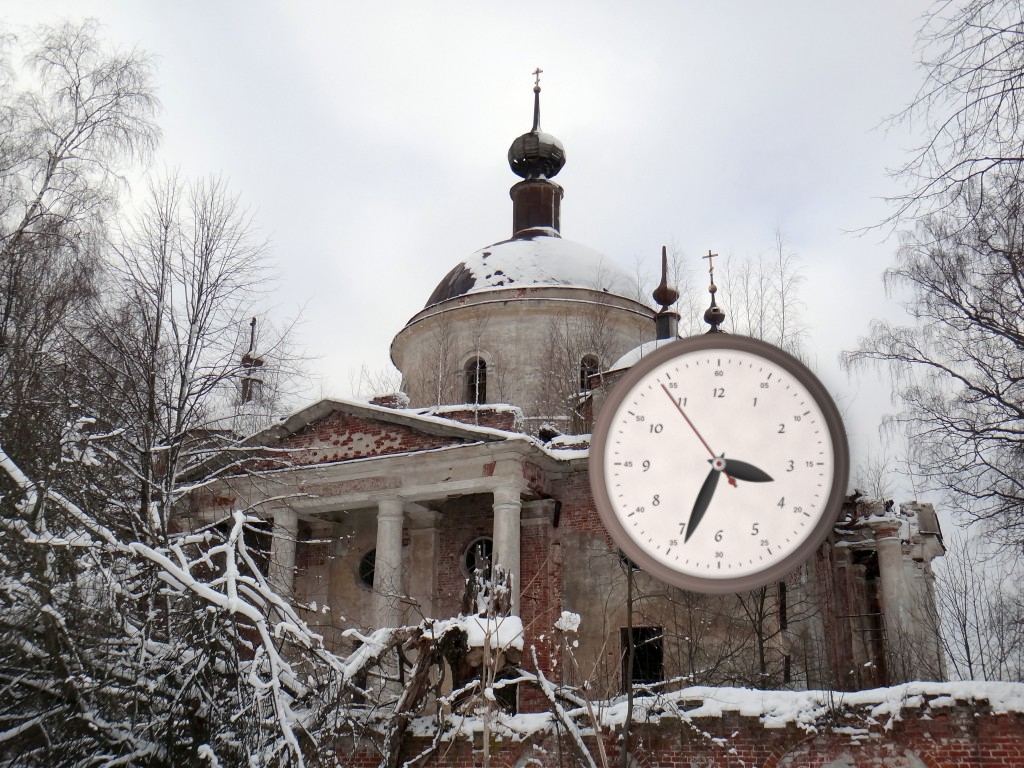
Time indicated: 3h33m54s
